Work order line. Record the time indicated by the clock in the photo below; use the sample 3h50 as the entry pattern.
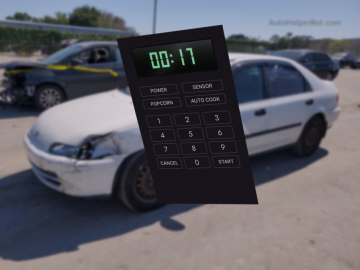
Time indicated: 0h17
